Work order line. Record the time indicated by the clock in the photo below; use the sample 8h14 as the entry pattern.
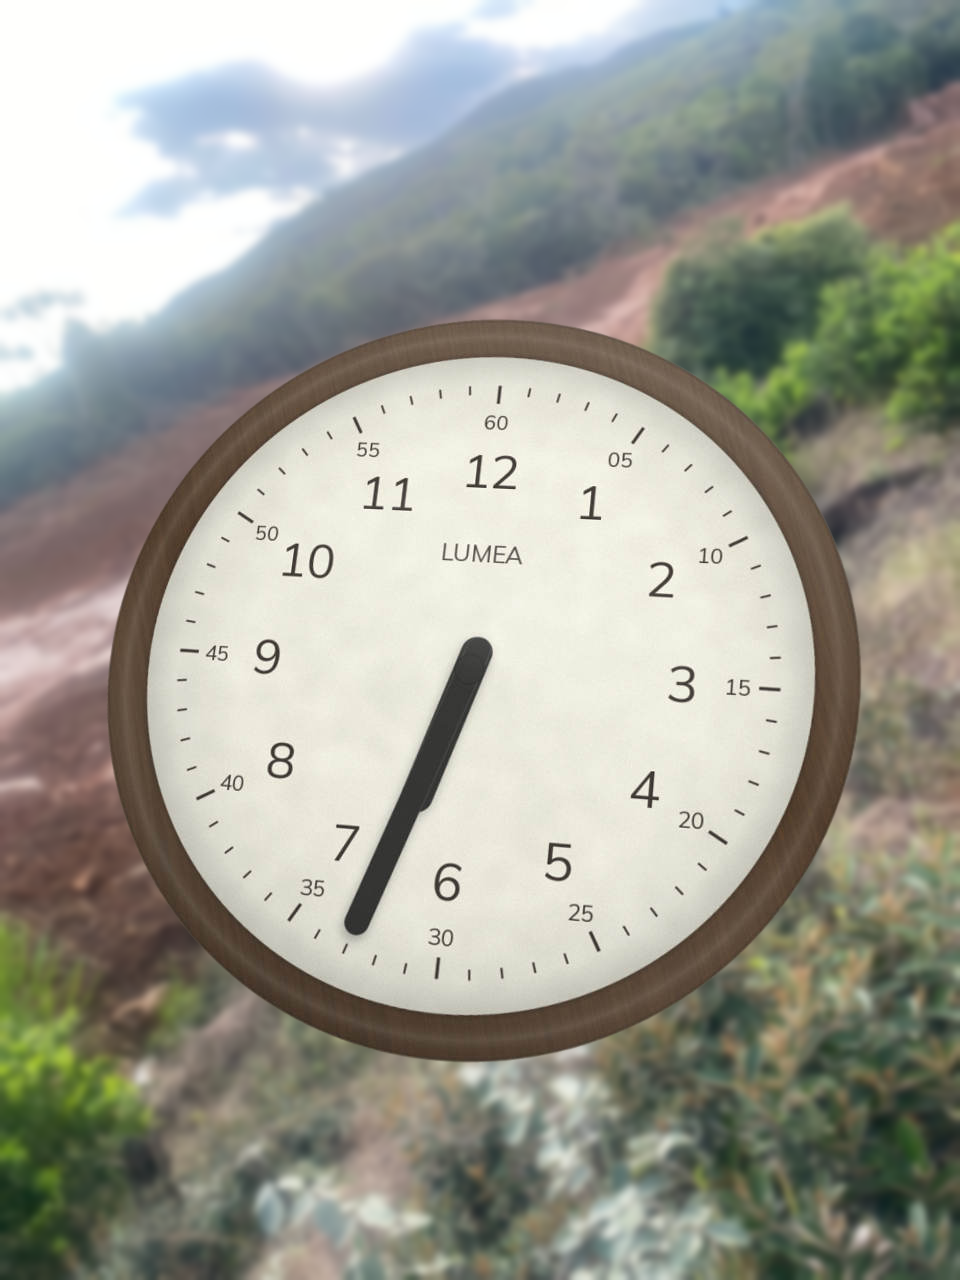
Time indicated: 6h33
